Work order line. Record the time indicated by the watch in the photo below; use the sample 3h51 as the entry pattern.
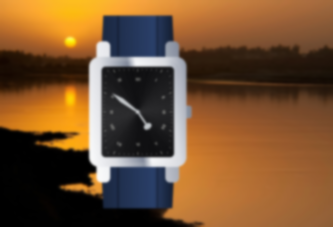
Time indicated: 4h51
